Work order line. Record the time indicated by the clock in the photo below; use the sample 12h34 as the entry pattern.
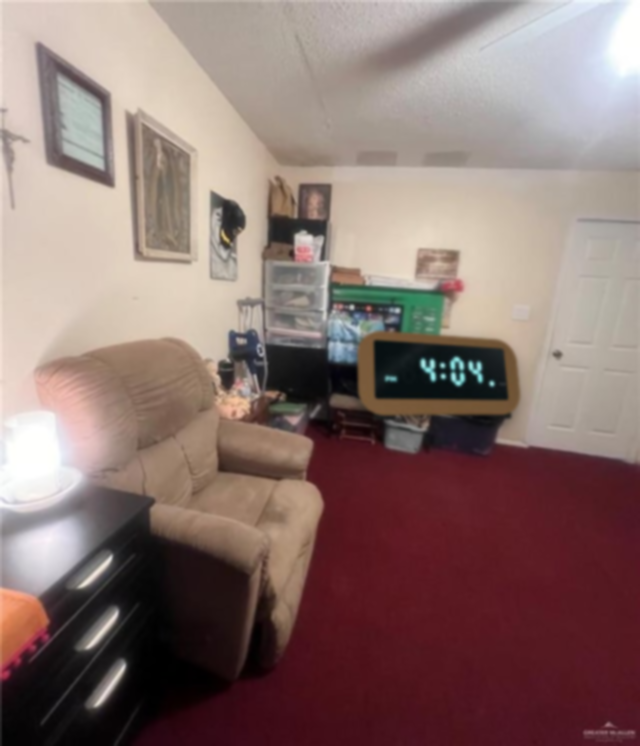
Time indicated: 4h04
